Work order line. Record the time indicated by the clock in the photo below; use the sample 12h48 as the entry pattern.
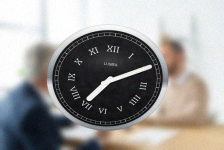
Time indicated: 7h10
